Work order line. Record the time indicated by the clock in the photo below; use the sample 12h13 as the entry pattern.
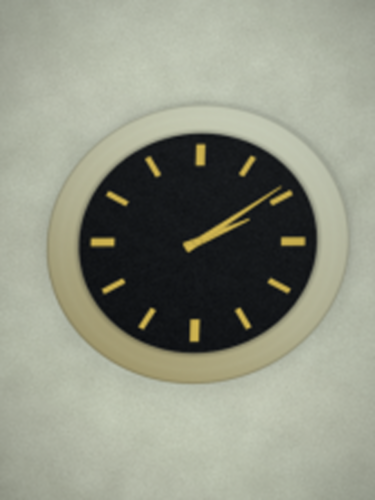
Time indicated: 2h09
